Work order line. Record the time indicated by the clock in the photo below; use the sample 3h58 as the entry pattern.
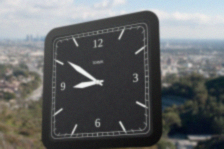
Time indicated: 8h51
